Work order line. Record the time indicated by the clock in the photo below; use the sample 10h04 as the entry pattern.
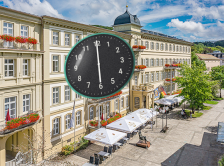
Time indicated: 6h00
